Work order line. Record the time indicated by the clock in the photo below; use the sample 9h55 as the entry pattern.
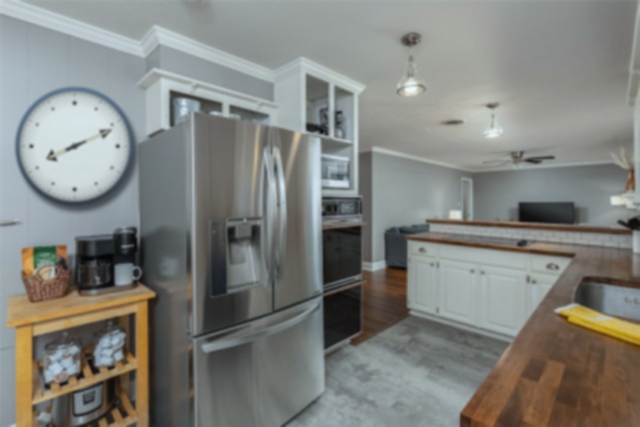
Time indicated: 8h11
